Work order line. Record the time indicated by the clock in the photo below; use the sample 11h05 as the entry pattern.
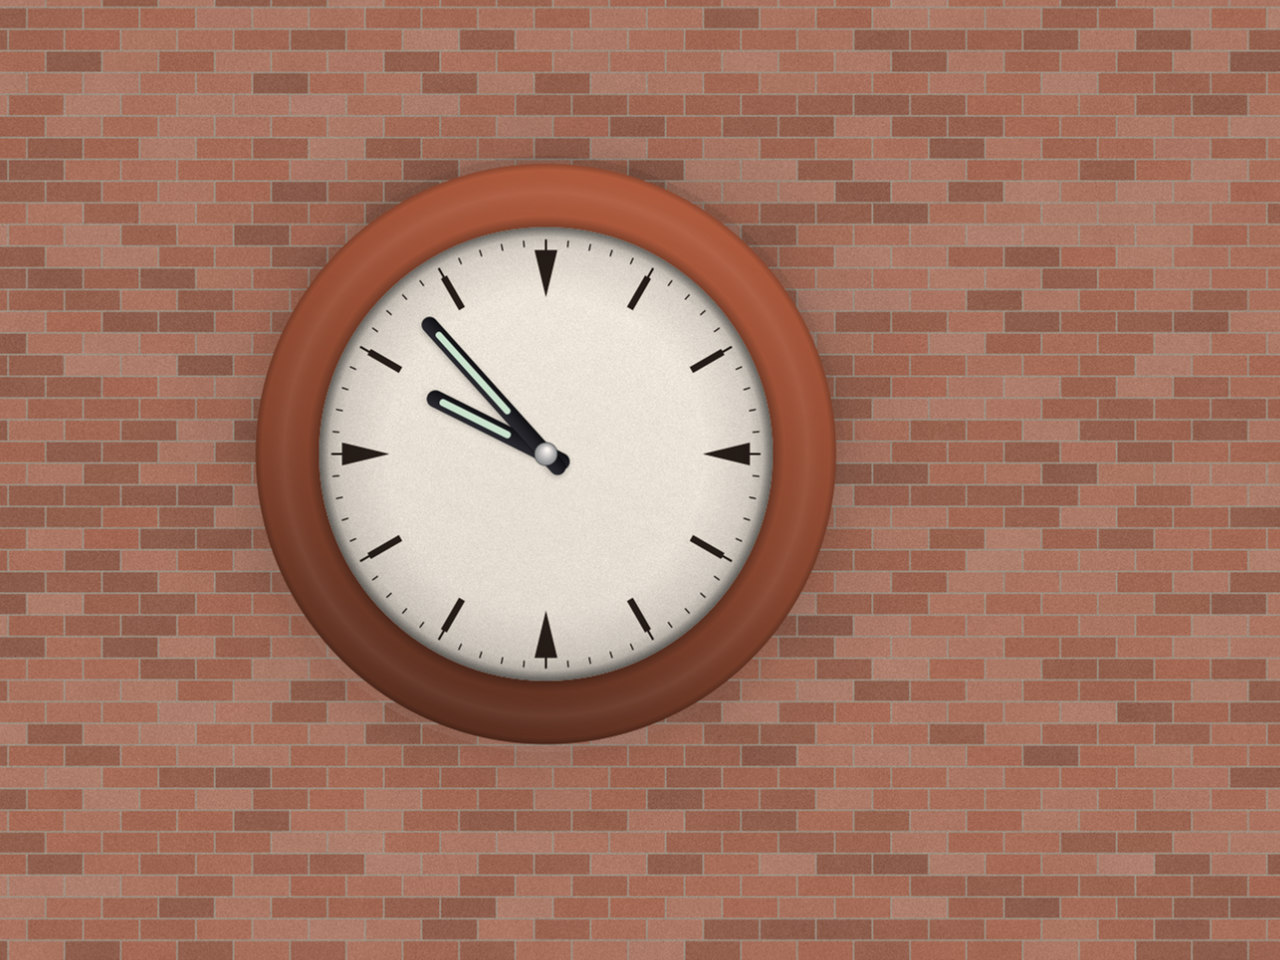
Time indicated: 9h53
